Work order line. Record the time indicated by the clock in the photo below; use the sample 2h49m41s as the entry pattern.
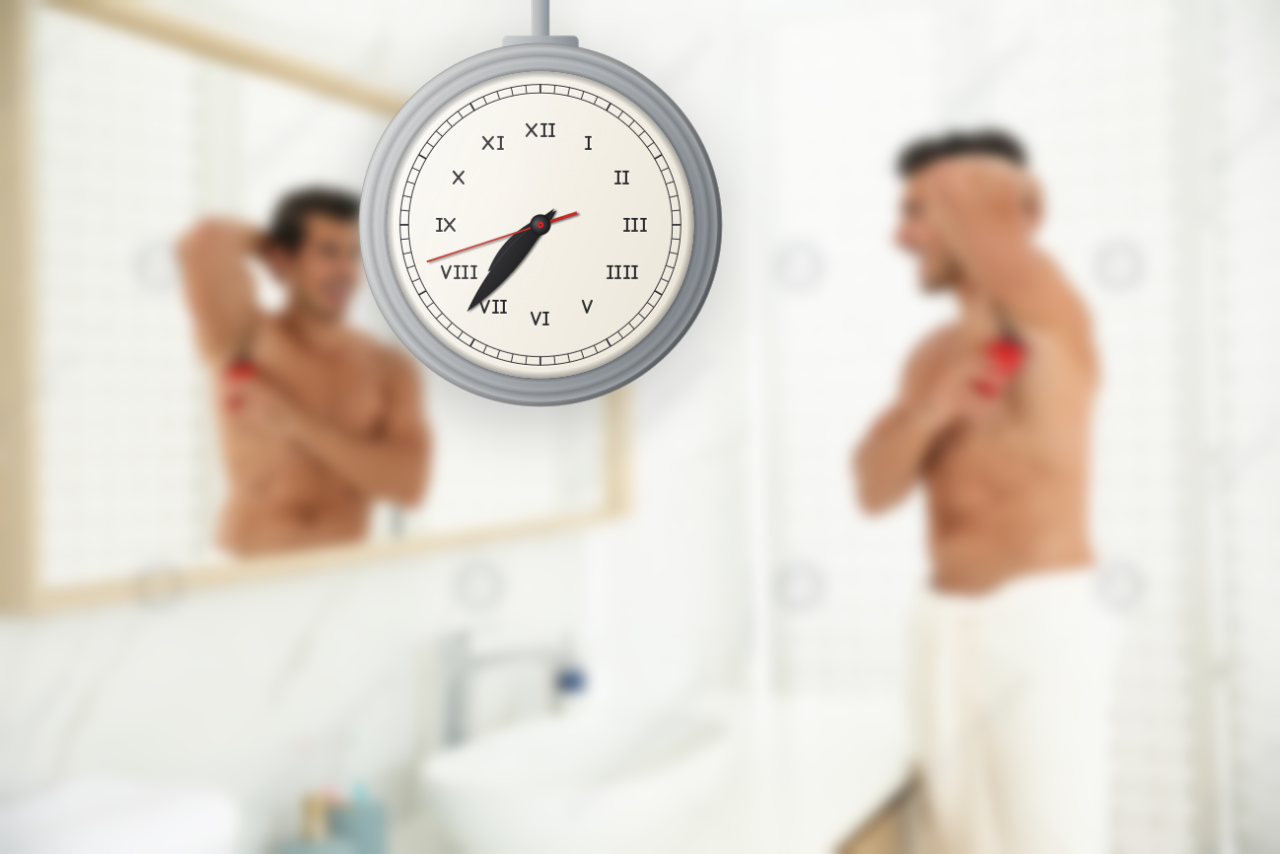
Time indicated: 7h36m42s
